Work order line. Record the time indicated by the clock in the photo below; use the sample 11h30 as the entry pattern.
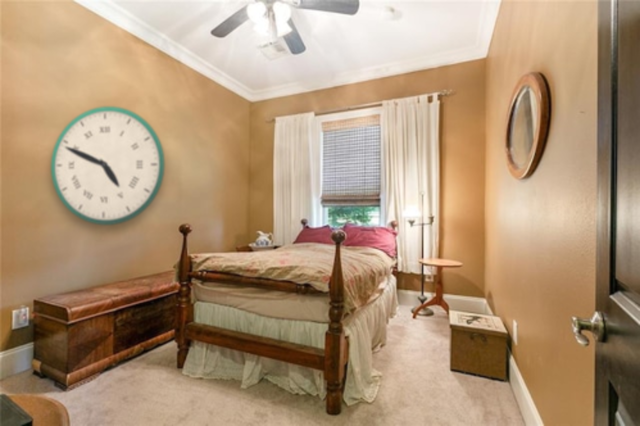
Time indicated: 4h49
